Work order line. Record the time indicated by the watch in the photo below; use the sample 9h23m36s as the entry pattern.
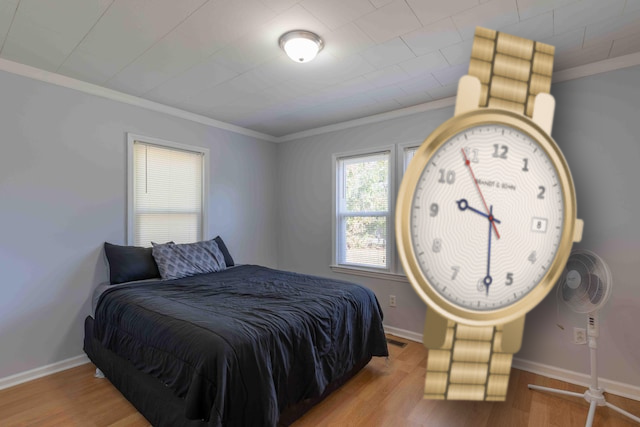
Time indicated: 9h28m54s
